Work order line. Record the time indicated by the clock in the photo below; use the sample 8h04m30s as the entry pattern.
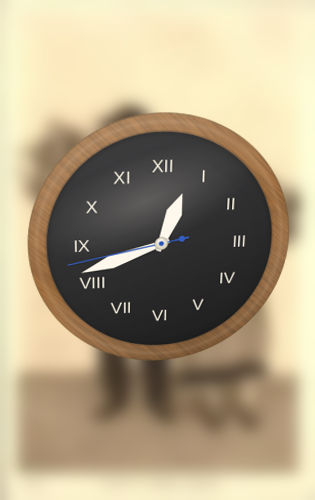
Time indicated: 12h41m43s
